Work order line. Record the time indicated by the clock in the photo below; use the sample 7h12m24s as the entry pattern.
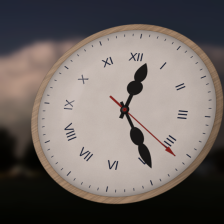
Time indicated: 12h24m21s
